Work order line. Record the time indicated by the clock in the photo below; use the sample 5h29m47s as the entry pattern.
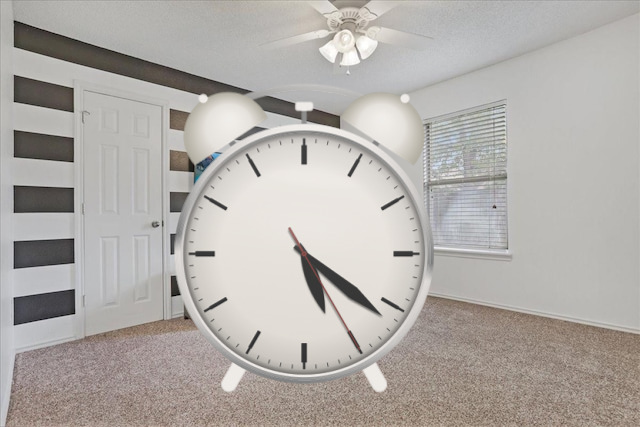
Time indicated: 5h21m25s
